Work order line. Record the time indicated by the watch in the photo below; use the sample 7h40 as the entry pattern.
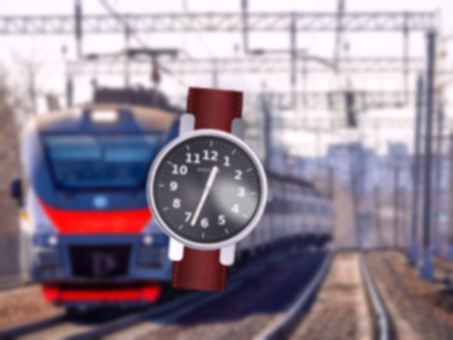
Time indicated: 12h33
